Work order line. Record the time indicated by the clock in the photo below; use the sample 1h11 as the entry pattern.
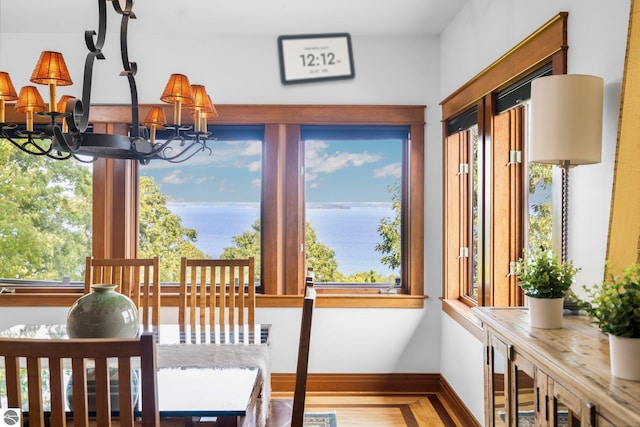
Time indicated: 12h12
